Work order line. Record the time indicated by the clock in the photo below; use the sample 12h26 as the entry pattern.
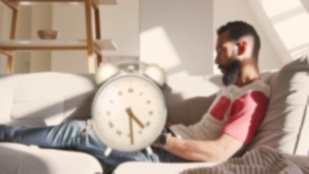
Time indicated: 4h29
